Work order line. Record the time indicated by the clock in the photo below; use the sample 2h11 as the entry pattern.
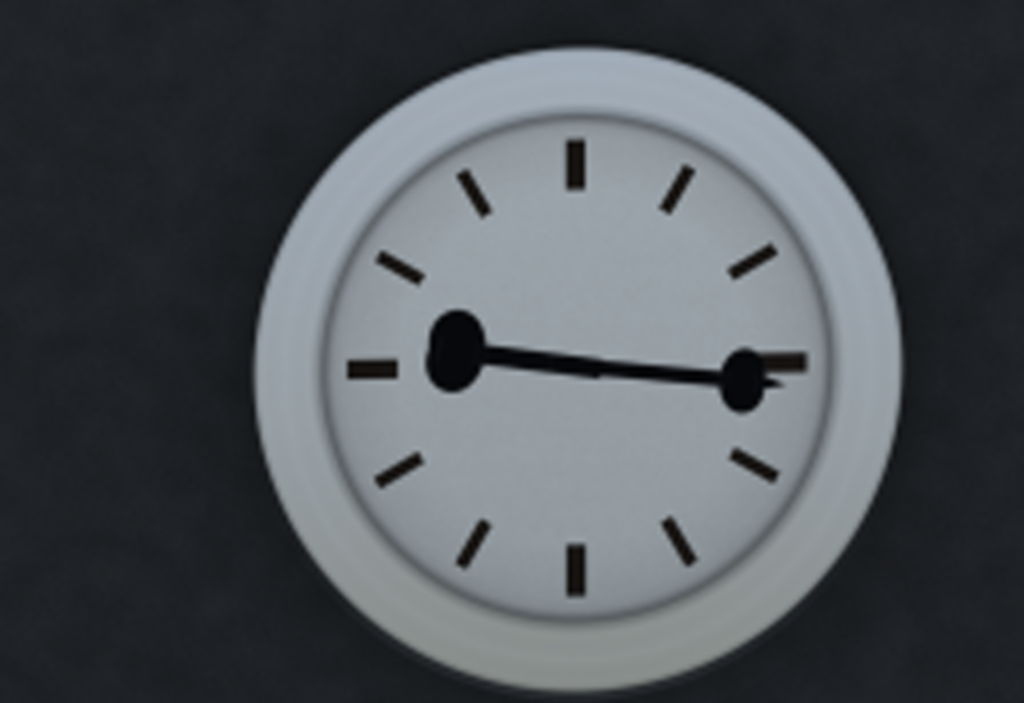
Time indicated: 9h16
